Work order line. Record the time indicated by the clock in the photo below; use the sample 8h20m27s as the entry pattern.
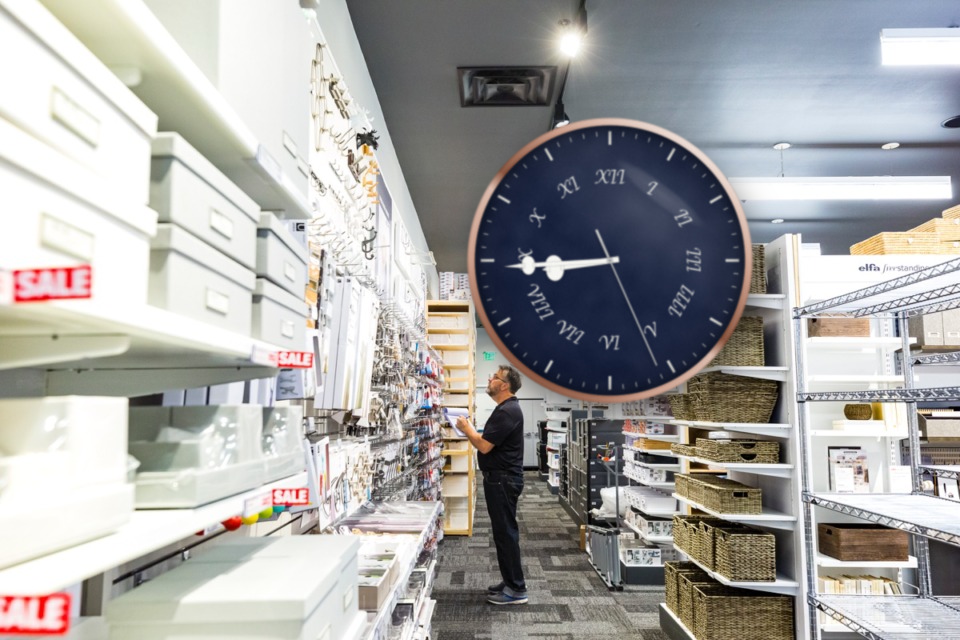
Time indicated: 8h44m26s
